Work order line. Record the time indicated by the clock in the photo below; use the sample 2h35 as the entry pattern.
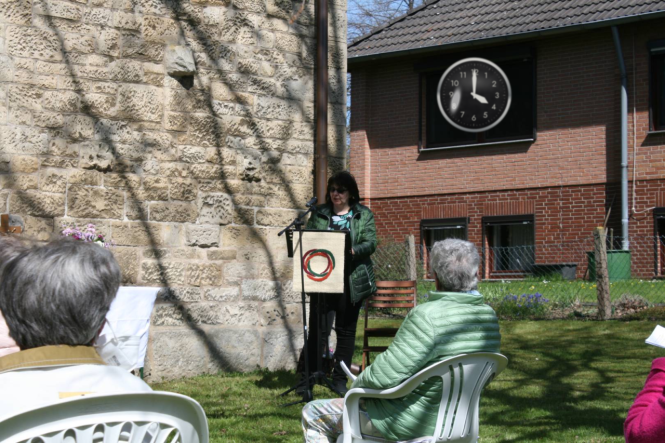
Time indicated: 4h00
